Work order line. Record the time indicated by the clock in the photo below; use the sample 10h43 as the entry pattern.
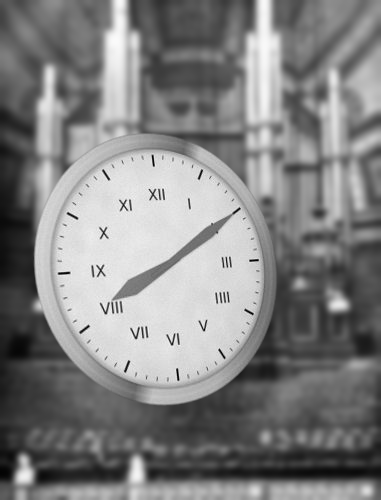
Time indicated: 8h10
